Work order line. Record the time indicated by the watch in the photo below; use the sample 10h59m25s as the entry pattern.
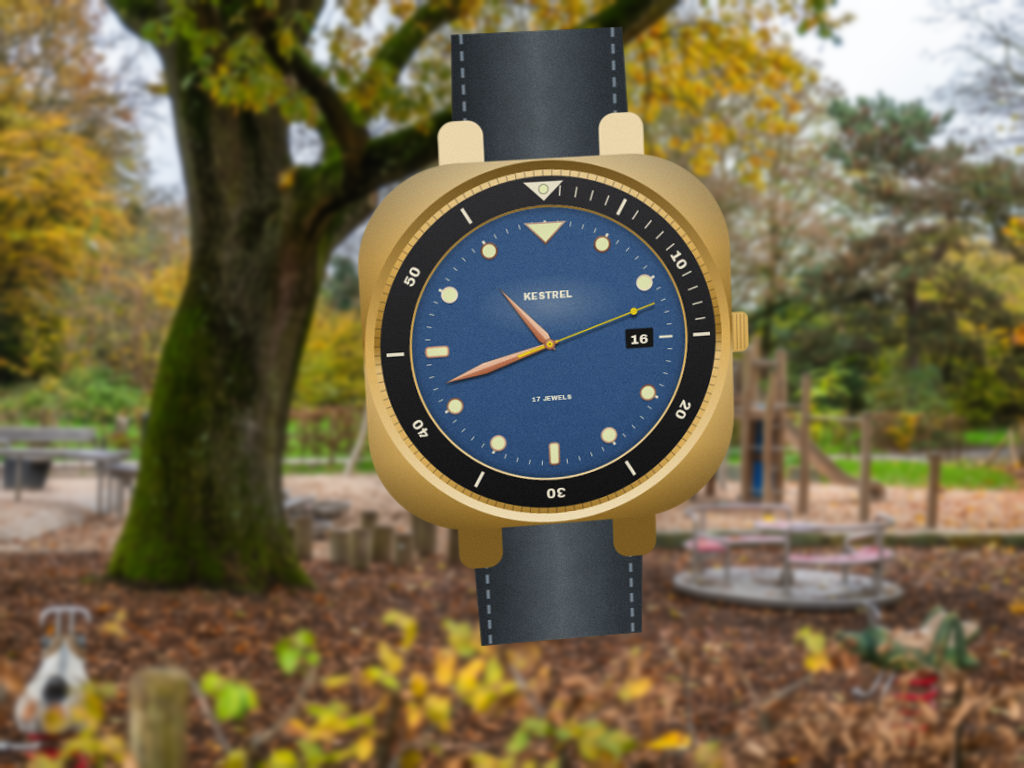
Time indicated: 10h42m12s
